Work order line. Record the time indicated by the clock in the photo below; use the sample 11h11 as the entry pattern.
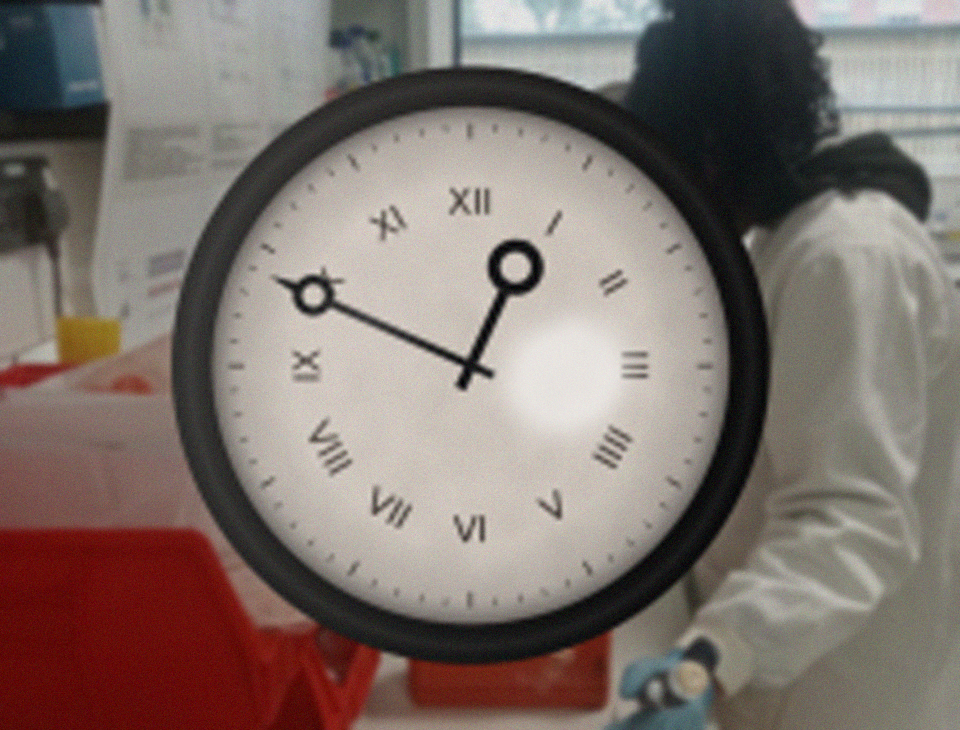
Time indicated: 12h49
